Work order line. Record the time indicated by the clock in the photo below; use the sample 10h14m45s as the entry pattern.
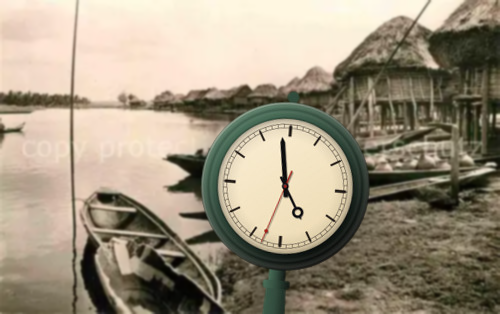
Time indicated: 4h58m33s
